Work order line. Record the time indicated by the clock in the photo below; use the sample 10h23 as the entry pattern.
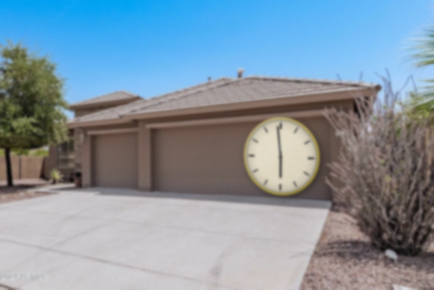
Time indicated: 5h59
